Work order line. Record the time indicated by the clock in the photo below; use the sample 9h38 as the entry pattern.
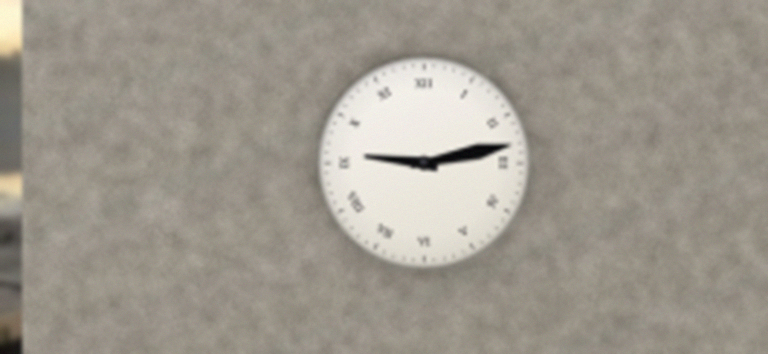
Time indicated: 9h13
